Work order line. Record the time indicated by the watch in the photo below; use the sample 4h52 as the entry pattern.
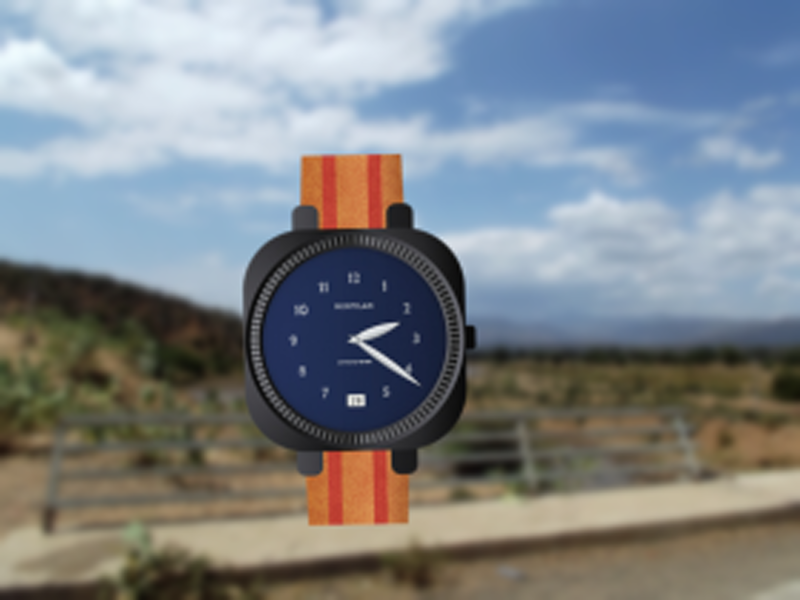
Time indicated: 2h21
